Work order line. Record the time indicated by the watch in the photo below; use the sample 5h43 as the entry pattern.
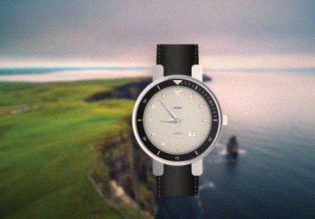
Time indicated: 8h53
